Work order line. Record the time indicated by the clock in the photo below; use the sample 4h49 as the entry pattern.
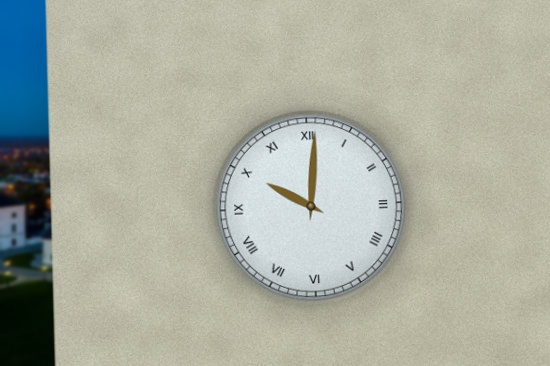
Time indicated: 10h01
